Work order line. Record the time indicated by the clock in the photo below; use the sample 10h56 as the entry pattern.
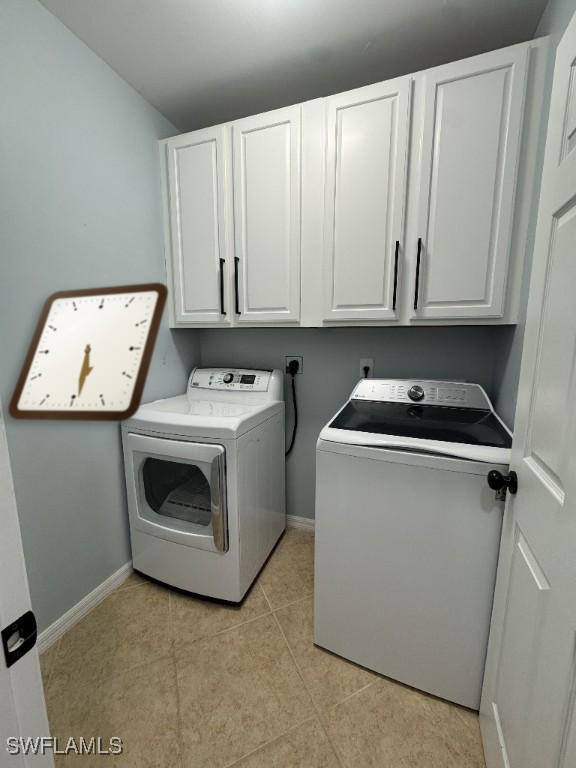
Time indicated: 5h29
